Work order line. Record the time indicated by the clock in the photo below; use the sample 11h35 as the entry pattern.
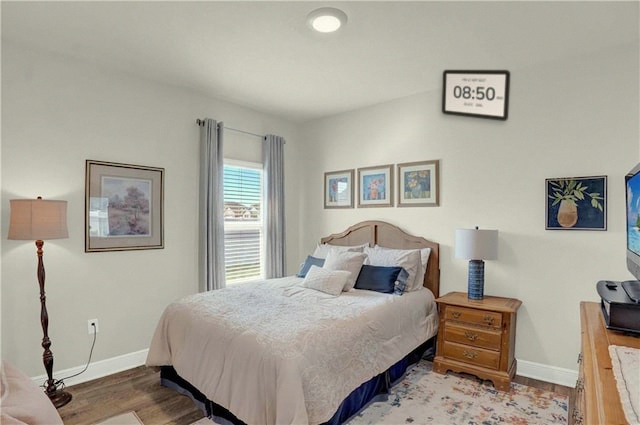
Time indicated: 8h50
